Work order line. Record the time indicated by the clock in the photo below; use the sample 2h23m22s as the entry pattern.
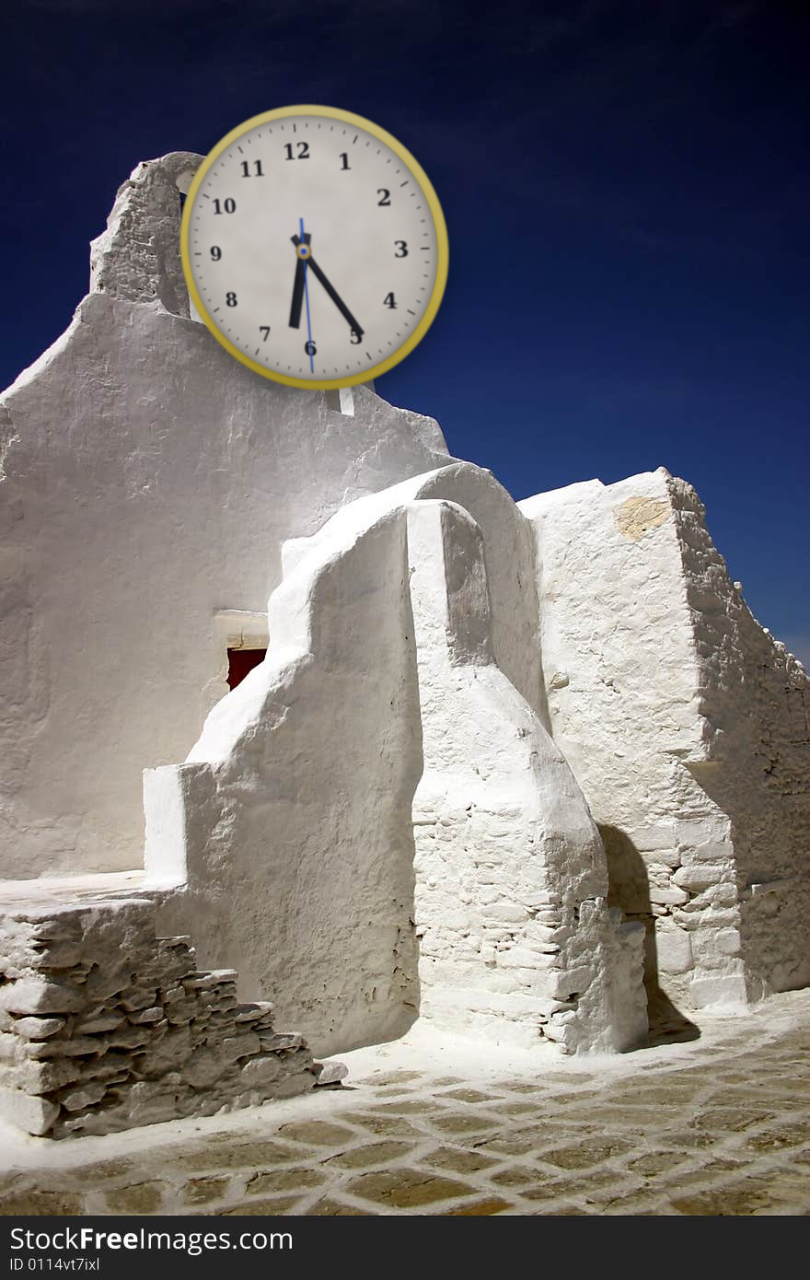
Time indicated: 6h24m30s
